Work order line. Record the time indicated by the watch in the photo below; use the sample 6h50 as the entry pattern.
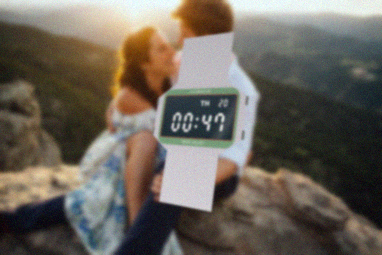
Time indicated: 0h47
